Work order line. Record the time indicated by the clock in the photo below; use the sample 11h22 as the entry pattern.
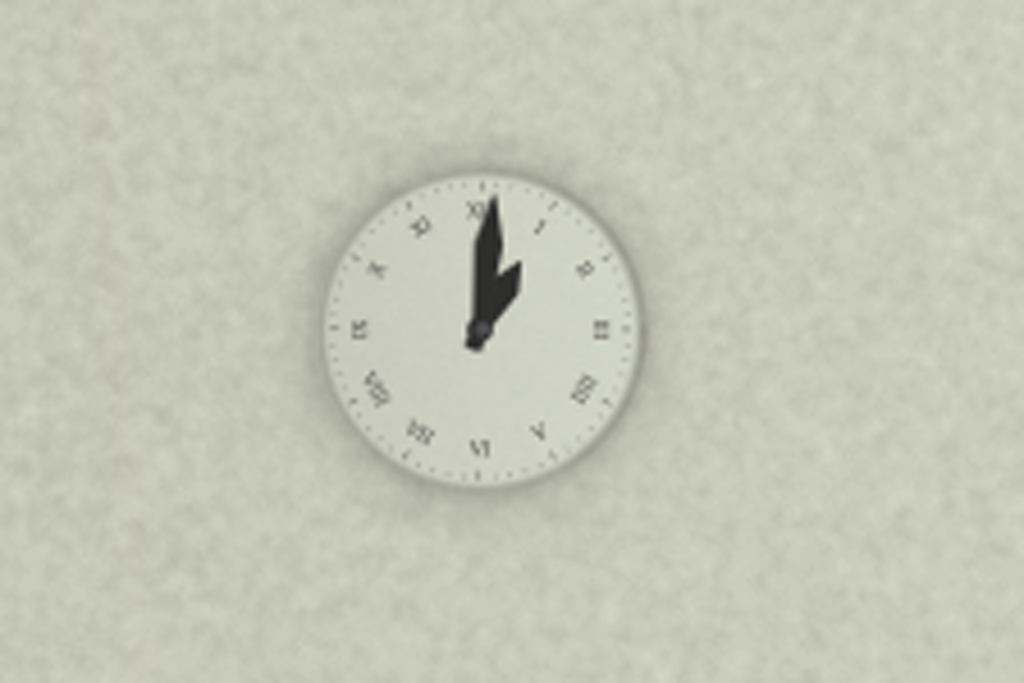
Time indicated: 1h01
